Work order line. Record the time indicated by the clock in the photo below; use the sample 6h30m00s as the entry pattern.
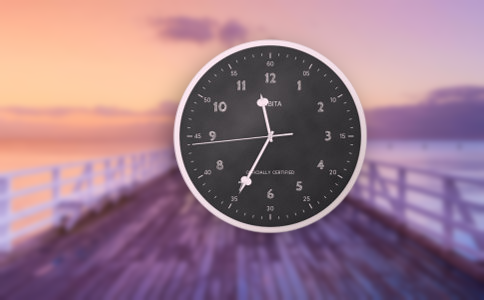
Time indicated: 11h34m44s
